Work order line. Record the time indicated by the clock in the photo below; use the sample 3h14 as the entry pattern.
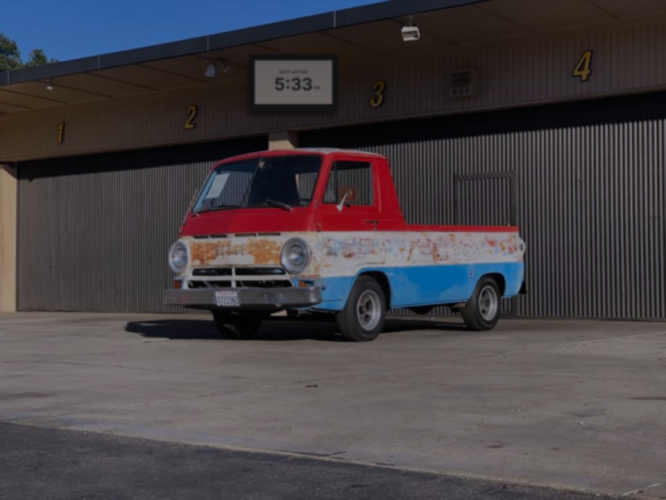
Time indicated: 5h33
